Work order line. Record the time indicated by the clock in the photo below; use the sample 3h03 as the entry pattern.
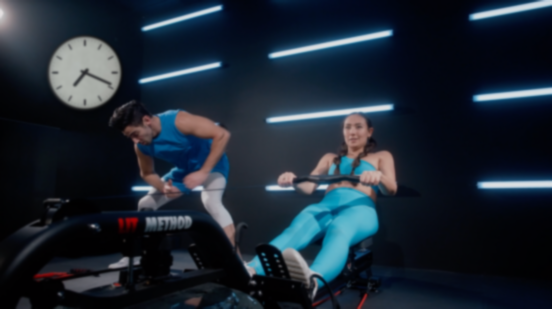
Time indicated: 7h19
